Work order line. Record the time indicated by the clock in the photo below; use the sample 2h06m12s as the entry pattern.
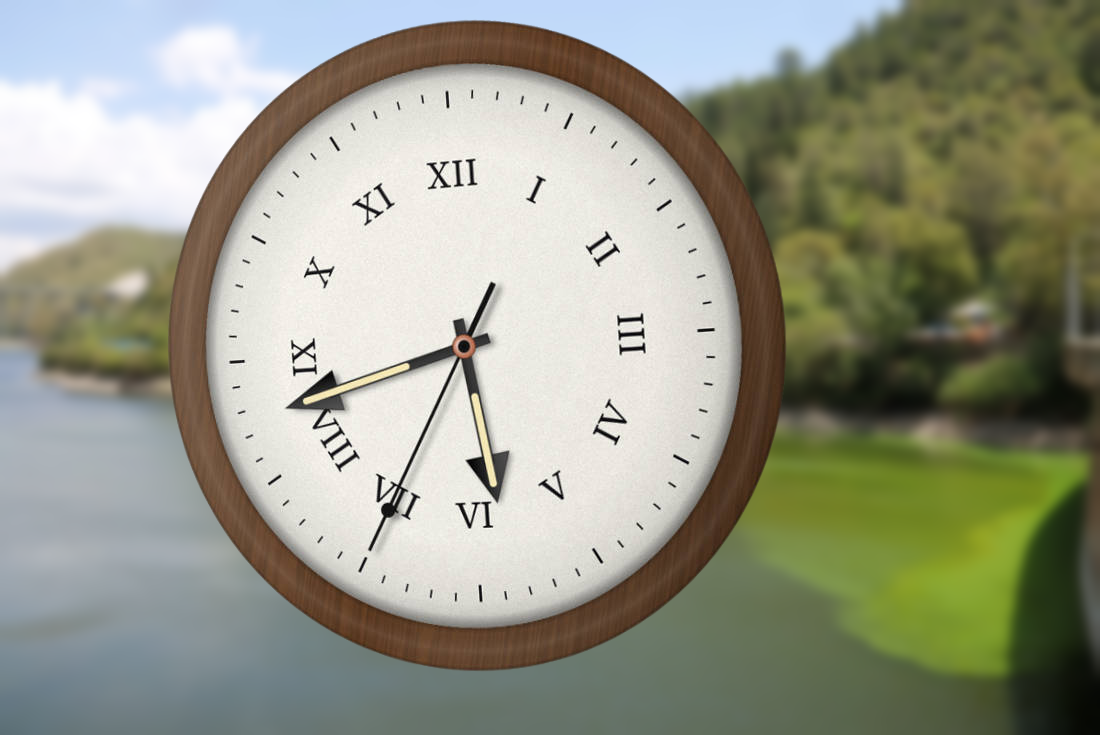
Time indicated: 5h42m35s
